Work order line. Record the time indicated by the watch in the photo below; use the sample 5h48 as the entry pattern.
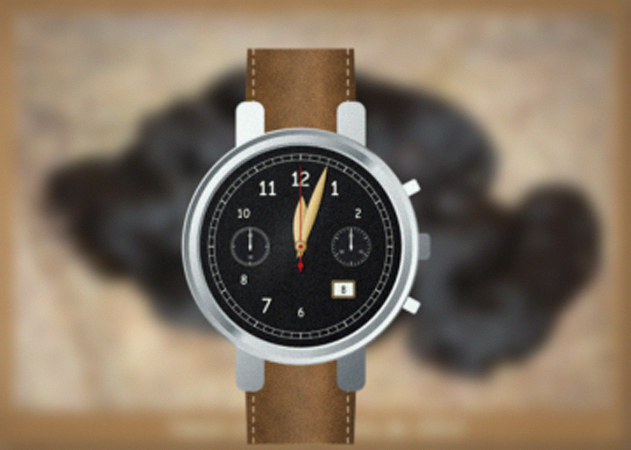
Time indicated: 12h03
